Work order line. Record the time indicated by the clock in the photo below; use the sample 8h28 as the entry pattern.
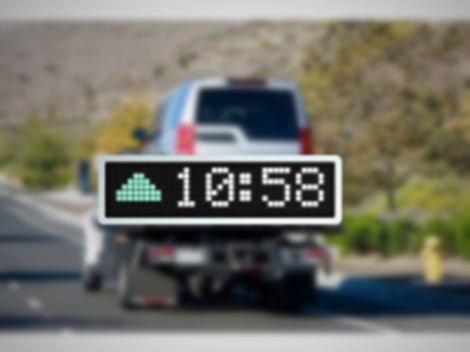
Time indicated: 10h58
